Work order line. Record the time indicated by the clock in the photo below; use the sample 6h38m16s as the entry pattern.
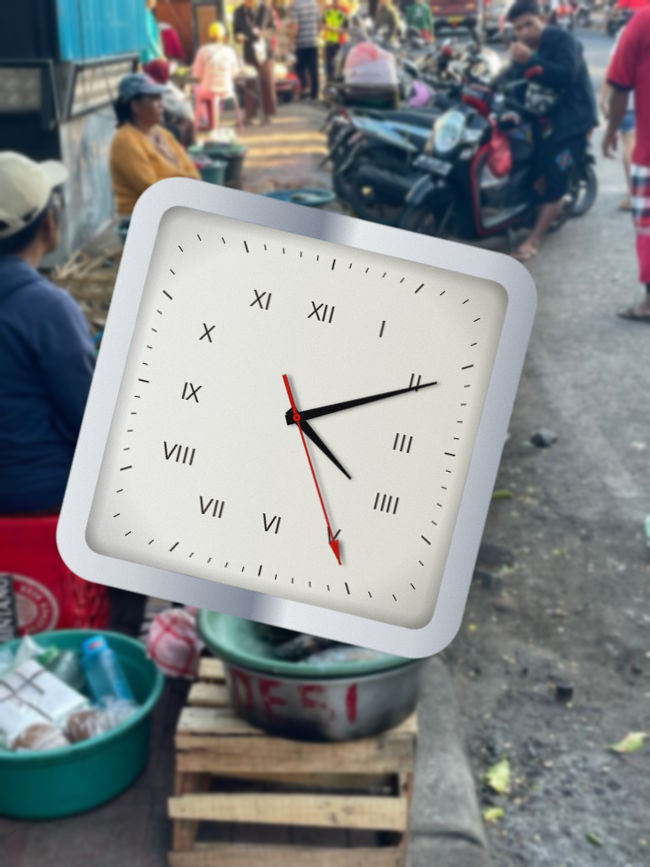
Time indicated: 4h10m25s
